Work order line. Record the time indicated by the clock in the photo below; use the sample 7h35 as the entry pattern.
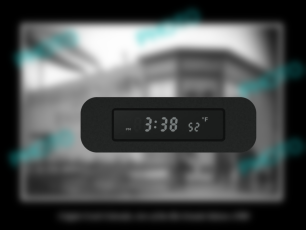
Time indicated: 3h38
